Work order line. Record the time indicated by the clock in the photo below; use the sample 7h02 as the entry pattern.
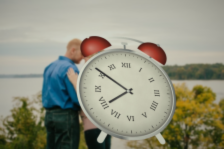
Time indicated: 7h51
